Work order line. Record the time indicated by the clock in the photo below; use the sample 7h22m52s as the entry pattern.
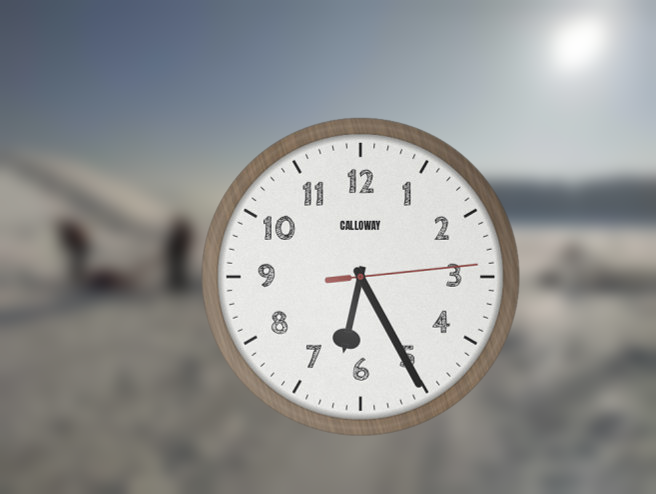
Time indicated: 6h25m14s
